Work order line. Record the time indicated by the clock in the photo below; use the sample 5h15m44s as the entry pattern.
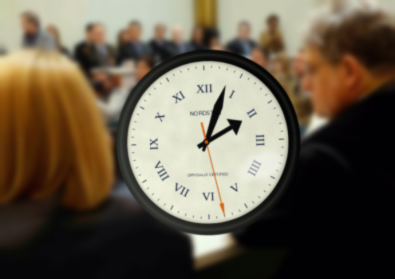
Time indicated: 2h03m28s
